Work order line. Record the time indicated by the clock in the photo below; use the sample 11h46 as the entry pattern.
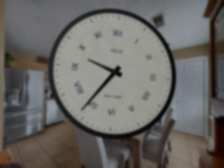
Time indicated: 9h36
